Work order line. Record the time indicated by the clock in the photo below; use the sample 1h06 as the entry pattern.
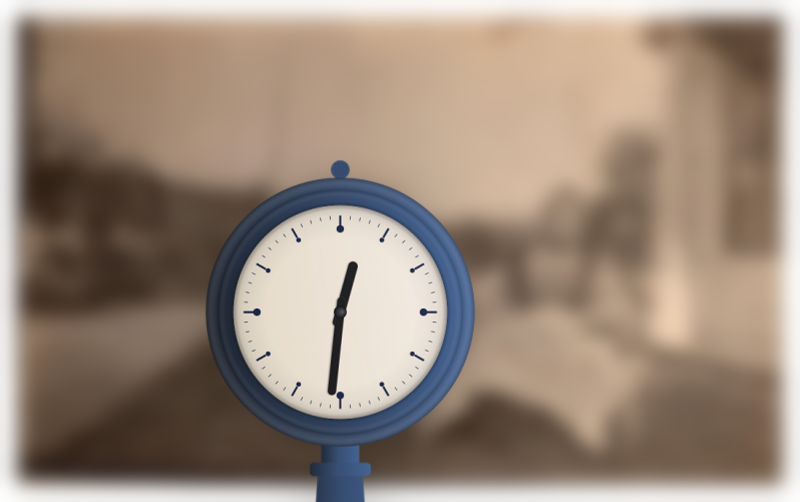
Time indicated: 12h31
